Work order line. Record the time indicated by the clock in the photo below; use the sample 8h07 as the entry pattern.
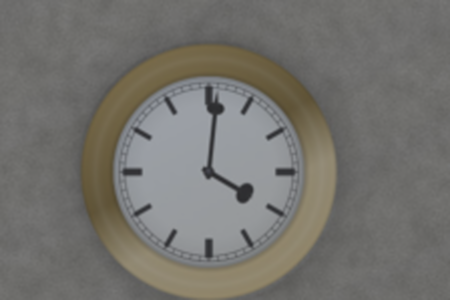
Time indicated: 4h01
